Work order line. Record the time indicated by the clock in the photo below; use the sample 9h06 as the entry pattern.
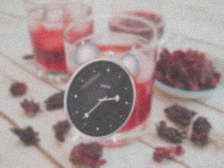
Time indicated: 2h37
